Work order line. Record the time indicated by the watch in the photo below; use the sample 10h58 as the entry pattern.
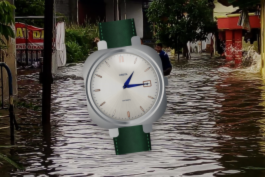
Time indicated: 1h15
